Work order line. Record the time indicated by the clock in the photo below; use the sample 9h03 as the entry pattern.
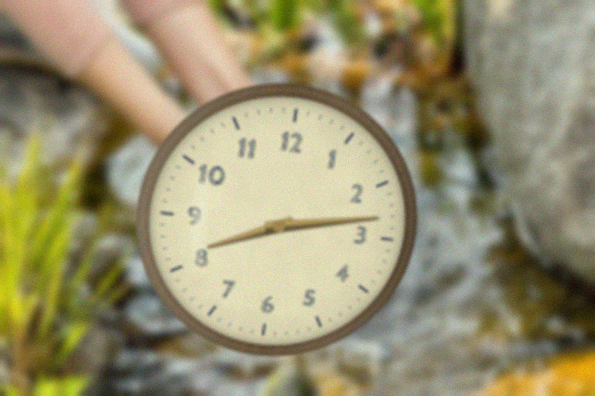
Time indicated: 8h13
